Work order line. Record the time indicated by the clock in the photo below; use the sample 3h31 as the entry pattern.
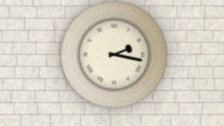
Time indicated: 2h17
